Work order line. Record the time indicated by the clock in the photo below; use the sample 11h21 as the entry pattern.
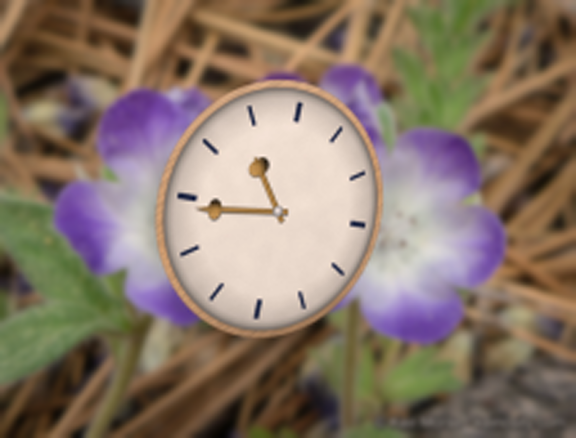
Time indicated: 10h44
